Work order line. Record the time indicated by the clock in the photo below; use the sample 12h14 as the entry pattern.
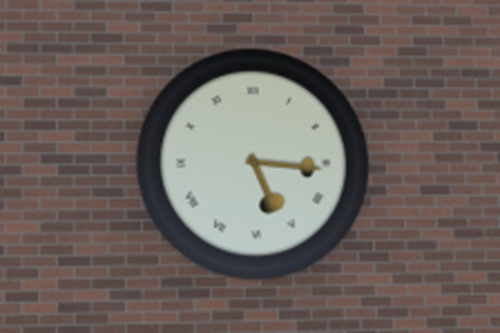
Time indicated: 5h16
